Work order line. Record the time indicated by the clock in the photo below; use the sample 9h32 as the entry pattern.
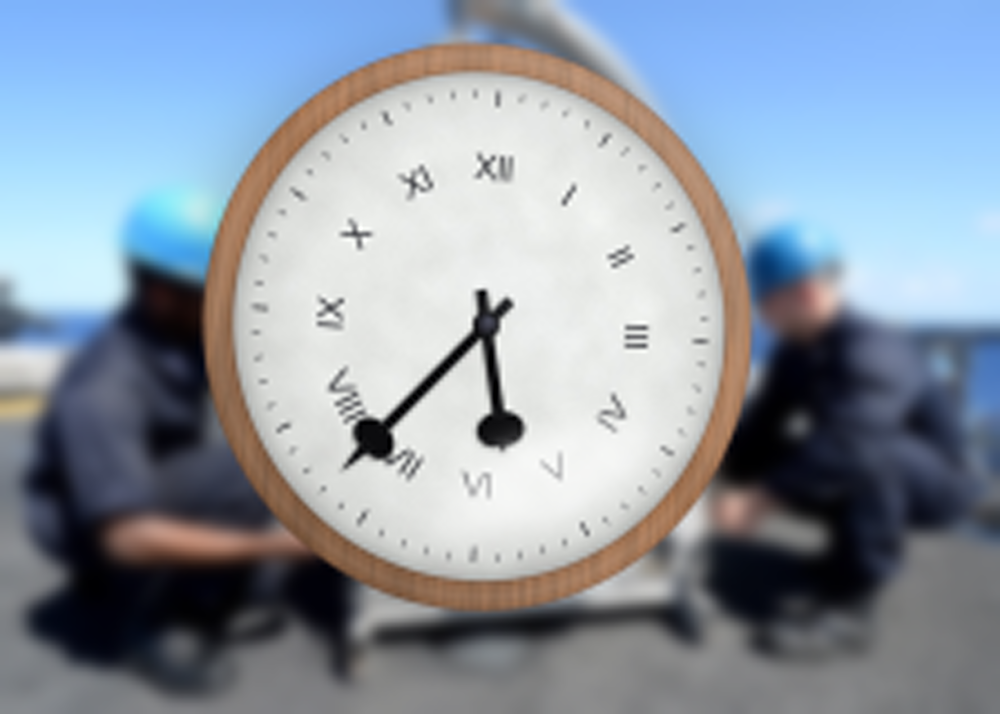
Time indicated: 5h37
